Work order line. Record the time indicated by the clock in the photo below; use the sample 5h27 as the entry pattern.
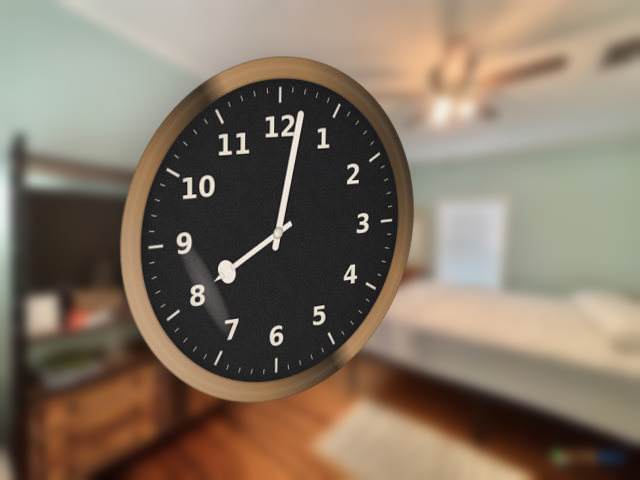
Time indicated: 8h02
